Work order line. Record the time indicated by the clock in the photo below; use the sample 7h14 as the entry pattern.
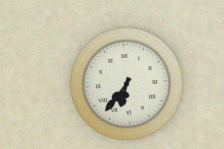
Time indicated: 6h37
